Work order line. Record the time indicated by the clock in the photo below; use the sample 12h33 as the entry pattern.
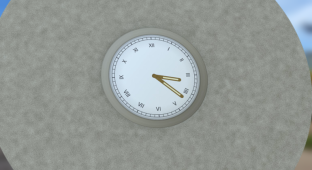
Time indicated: 3h22
